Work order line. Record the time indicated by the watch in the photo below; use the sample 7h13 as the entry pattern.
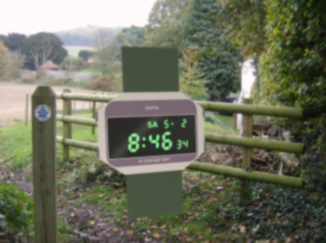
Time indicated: 8h46
